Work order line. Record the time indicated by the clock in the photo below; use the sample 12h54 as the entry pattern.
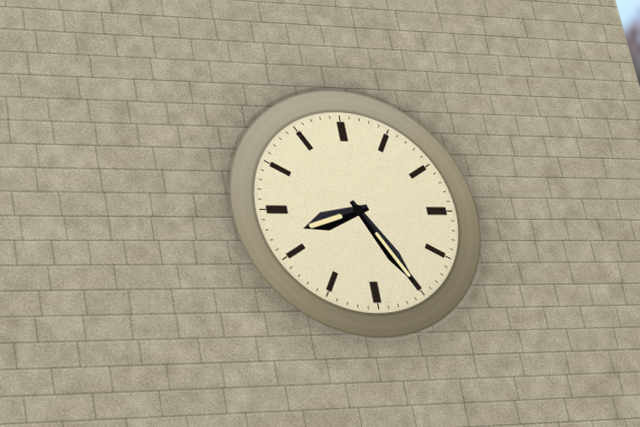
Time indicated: 8h25
